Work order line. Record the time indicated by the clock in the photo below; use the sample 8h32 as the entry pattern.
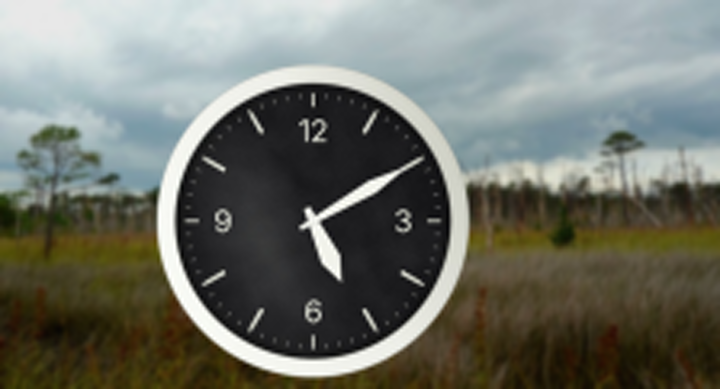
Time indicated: 5h10
